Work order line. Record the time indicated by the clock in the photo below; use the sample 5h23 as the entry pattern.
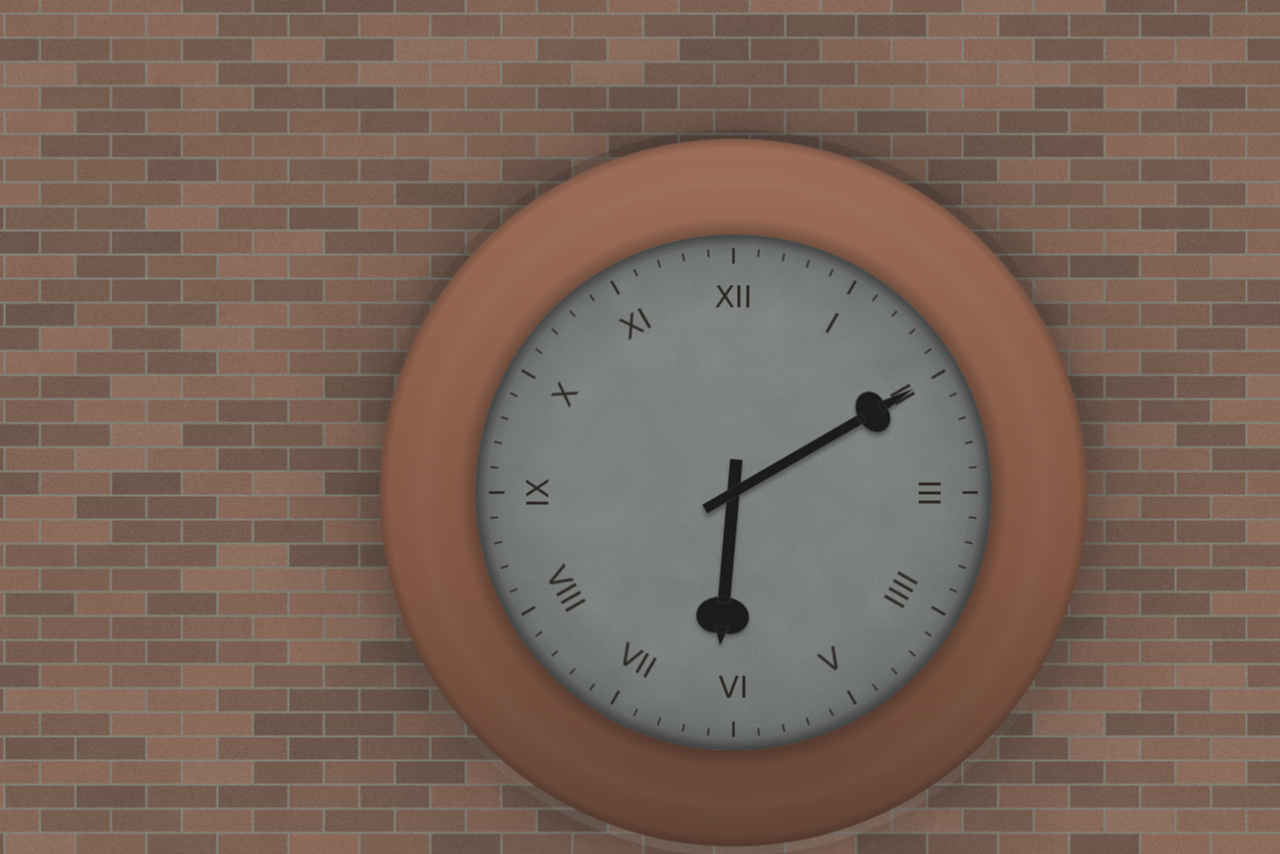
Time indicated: 6h10
